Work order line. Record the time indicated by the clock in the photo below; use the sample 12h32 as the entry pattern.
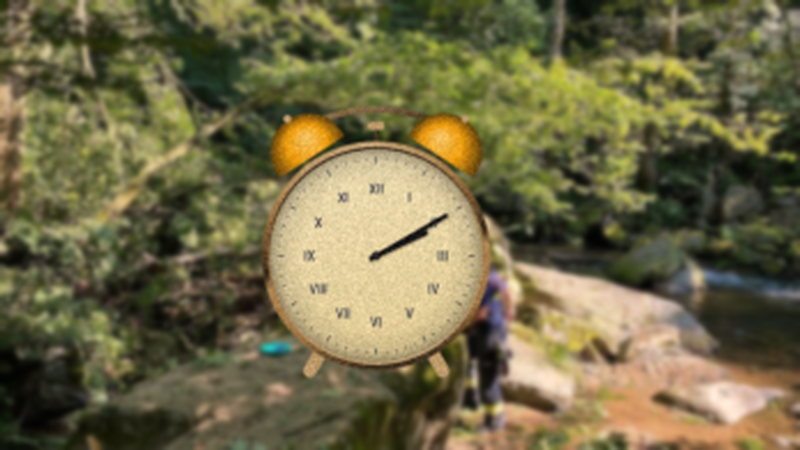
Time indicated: 2h10
